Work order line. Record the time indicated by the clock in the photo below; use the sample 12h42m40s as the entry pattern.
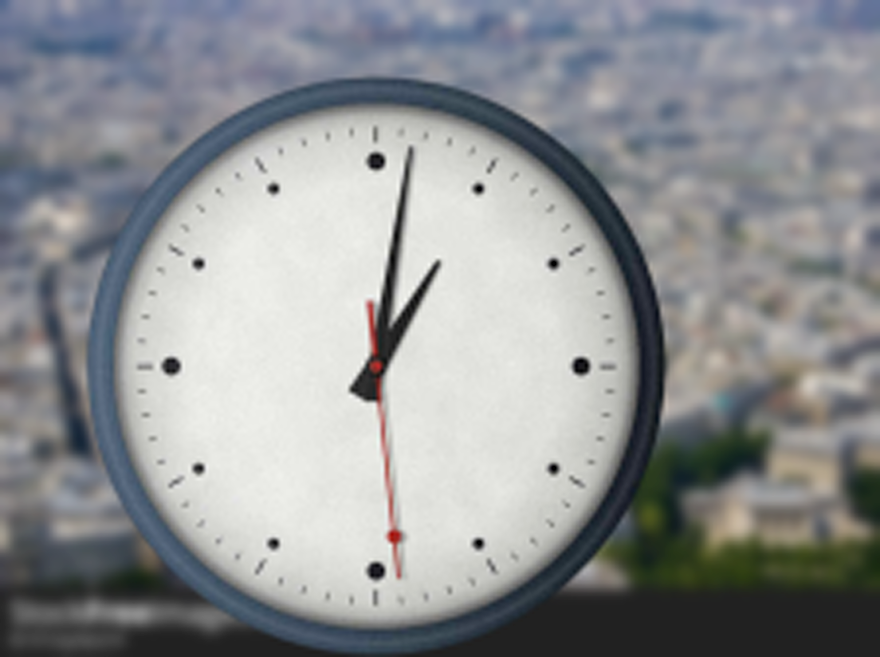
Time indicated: 1h01m29s
